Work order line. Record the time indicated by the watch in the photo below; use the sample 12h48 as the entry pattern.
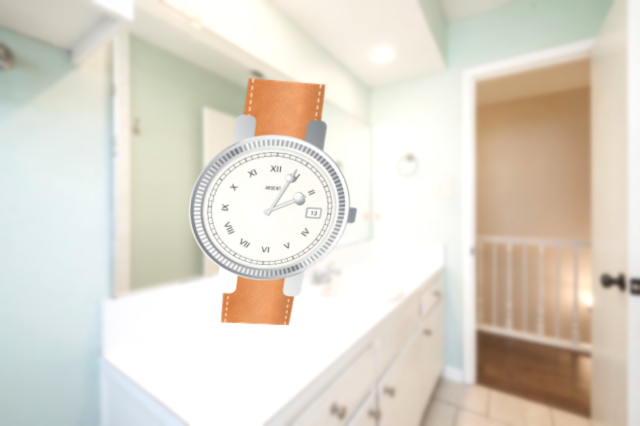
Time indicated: 2h04
